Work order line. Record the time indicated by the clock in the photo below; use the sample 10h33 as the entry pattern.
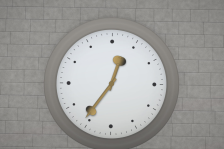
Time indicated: 12h36
